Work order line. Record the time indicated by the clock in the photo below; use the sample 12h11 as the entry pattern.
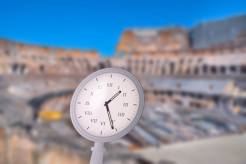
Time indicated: 1h26
